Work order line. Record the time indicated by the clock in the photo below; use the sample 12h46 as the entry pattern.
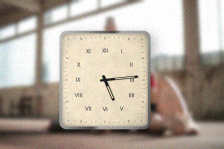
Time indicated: 5h14
